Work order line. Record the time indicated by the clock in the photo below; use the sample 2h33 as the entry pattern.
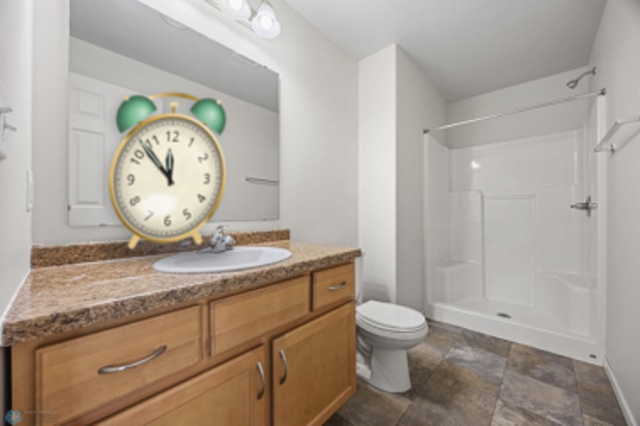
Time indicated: 11h53
